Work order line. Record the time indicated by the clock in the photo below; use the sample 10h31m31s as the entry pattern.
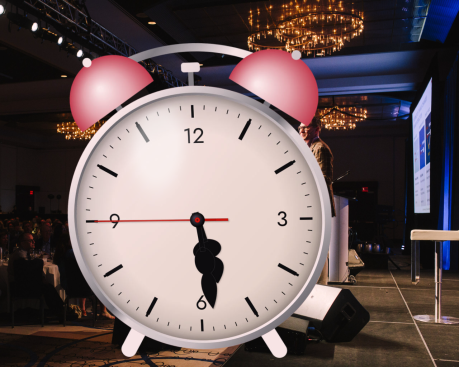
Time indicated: 5h28m45s
